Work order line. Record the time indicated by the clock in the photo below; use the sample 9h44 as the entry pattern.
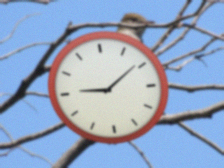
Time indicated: 9h09
